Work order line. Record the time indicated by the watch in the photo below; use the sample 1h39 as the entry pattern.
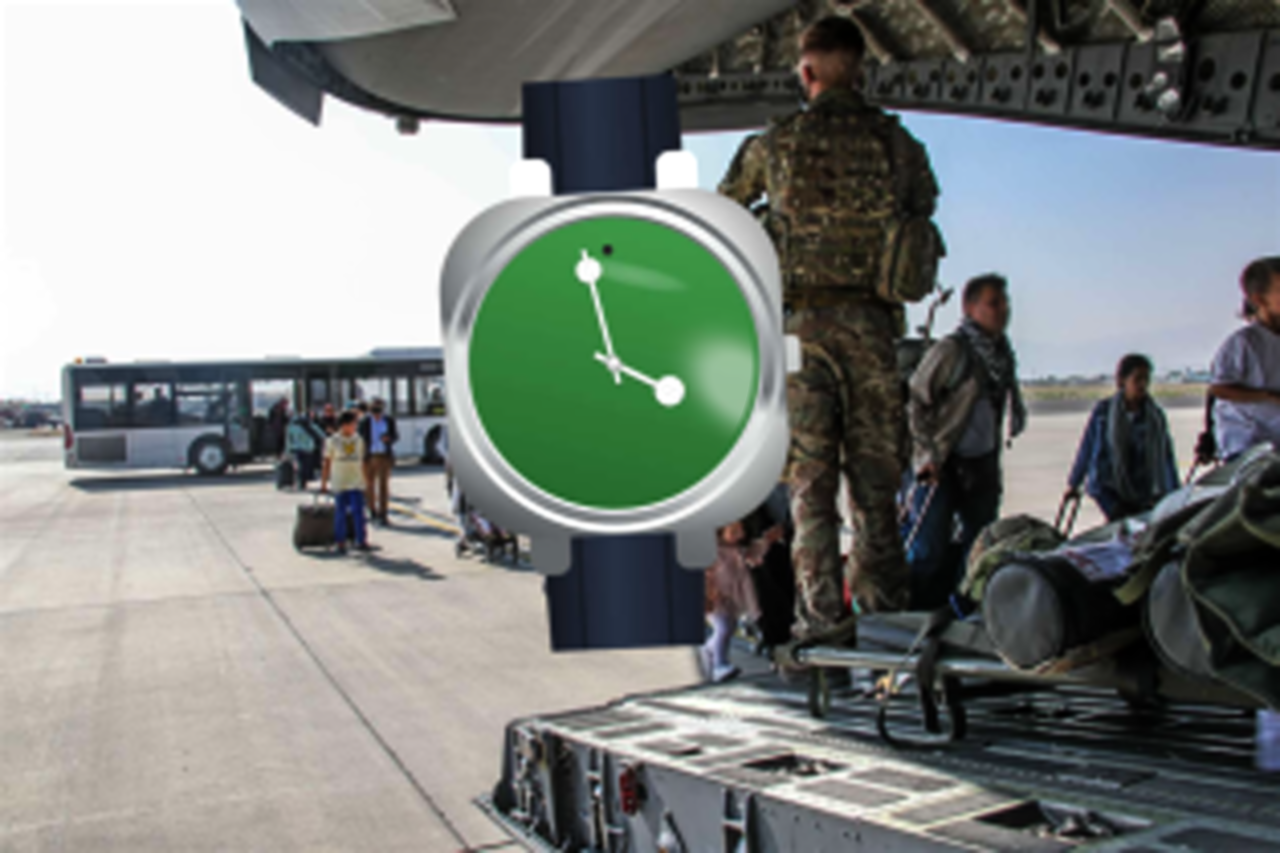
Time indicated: 3h58
